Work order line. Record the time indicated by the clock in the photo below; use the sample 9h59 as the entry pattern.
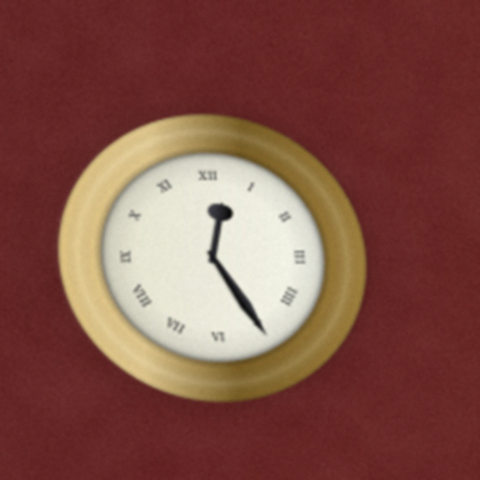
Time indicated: 12h25
